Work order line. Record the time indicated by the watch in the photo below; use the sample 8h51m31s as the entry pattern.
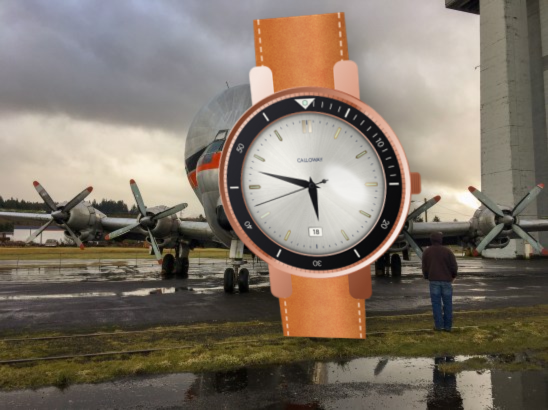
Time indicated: 5h47m42s
